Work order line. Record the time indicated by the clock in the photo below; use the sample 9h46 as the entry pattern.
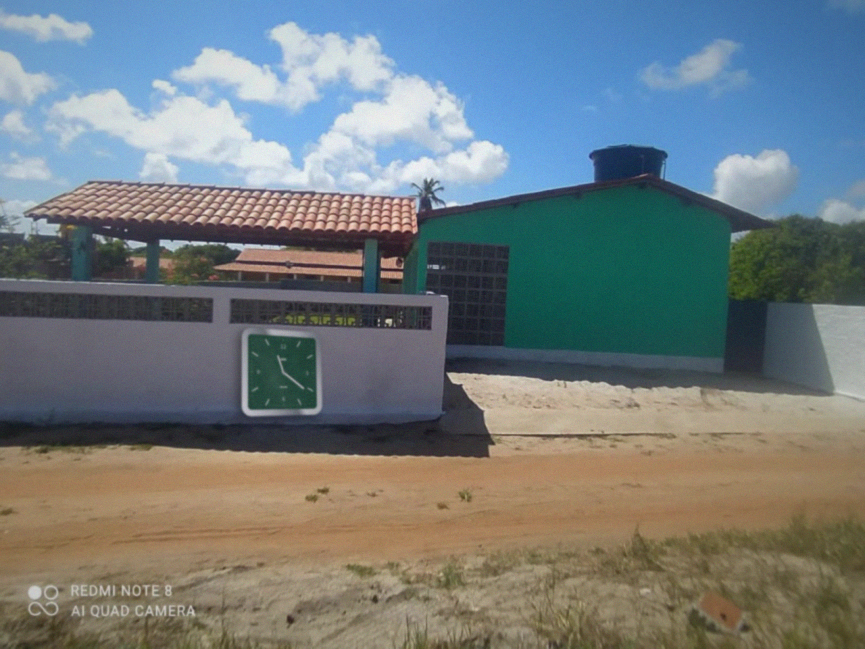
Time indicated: 11h21
